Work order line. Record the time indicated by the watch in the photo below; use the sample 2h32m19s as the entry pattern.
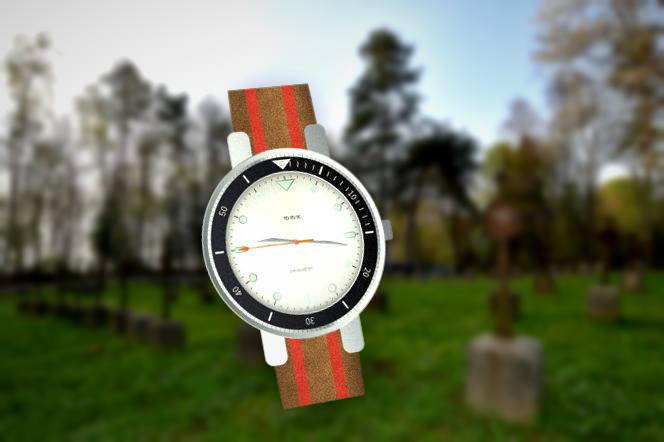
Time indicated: 9h16m45s
